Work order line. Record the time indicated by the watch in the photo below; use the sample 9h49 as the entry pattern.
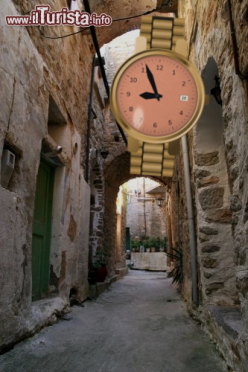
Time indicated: 8h56
